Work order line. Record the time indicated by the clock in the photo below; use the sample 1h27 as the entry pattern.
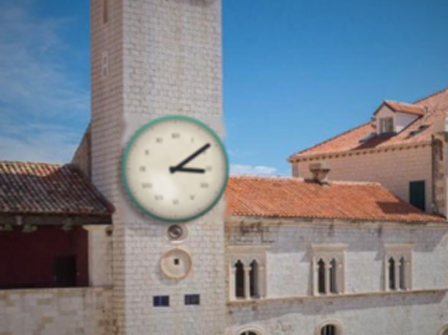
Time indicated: 3h09
